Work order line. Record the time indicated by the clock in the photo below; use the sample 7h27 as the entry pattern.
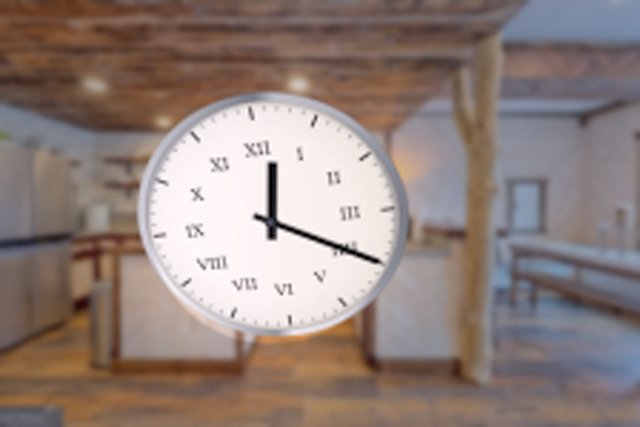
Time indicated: 12h20
